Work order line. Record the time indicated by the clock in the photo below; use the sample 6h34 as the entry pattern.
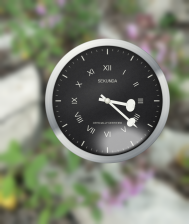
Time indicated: 3h22
